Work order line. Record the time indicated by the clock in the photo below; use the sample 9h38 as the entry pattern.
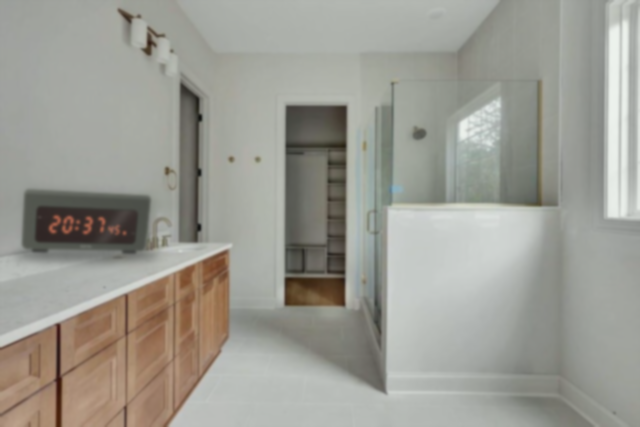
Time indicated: 20h37
